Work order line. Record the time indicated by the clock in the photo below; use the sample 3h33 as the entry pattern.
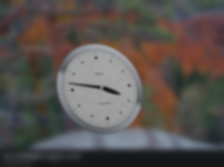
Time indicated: 3h47
